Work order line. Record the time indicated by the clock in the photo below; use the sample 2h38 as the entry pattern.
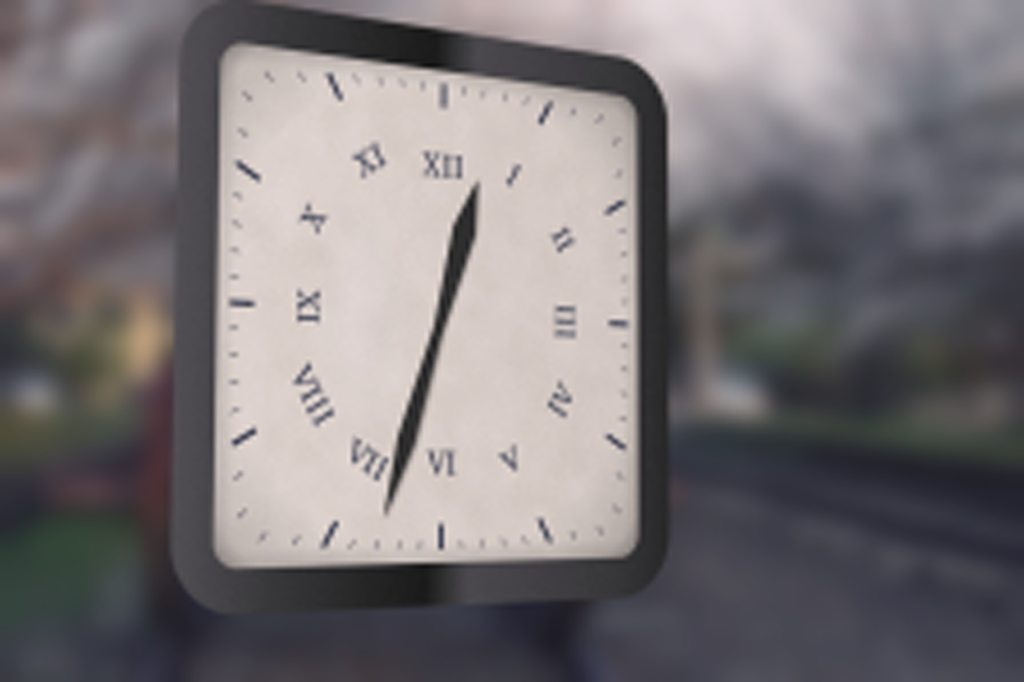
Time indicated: 12h33
